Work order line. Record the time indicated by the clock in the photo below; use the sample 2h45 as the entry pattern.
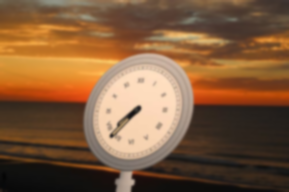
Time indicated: 7h37
